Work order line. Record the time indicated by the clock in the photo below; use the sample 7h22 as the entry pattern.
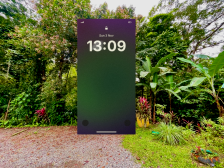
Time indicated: 13h09
